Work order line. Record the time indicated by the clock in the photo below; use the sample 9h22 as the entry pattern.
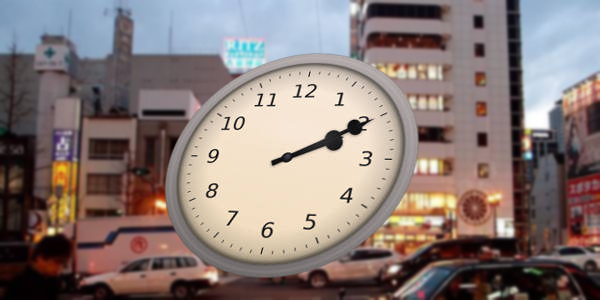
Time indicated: 2h10
